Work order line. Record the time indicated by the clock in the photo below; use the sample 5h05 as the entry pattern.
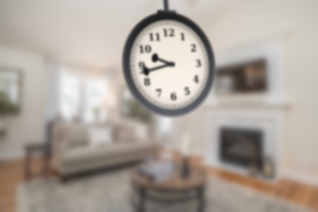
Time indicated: 9h43
